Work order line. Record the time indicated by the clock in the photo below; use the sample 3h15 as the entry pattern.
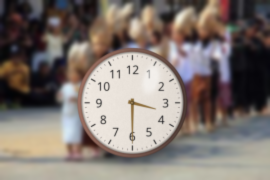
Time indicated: 3h30
